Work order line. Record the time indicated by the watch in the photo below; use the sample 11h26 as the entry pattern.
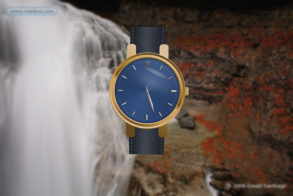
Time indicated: 5h27
